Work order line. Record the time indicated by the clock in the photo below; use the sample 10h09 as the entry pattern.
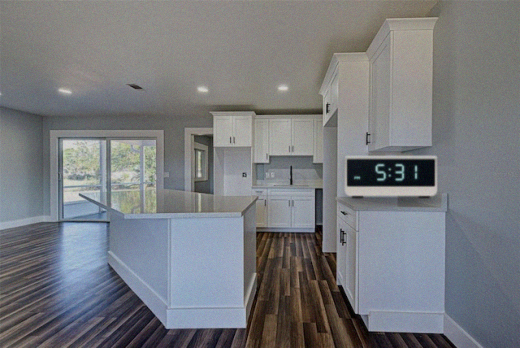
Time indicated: 5h31
